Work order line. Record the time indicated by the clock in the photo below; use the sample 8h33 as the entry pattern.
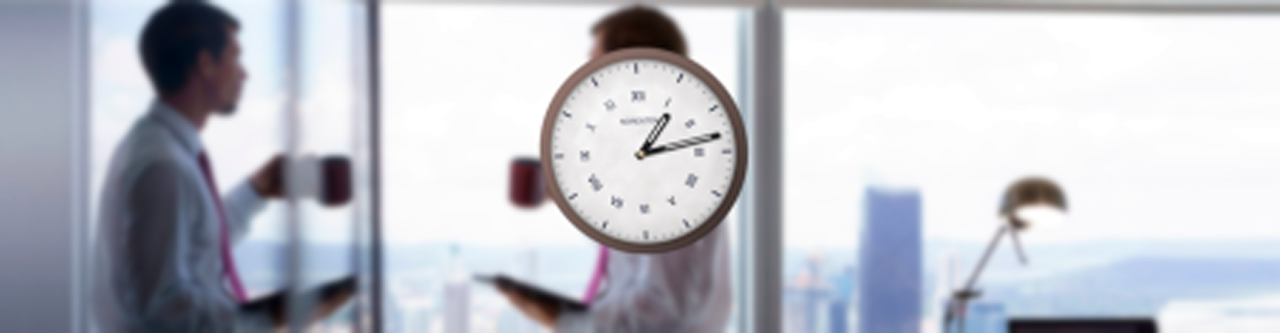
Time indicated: 1h13
